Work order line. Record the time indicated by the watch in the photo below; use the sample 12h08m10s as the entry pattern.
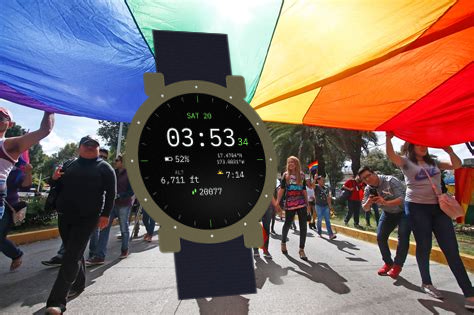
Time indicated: 3h53m34s
